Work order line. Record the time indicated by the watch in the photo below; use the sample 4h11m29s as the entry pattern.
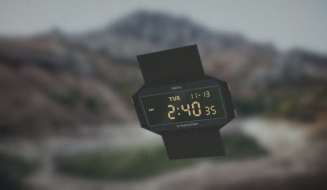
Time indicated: 2h40m35s
